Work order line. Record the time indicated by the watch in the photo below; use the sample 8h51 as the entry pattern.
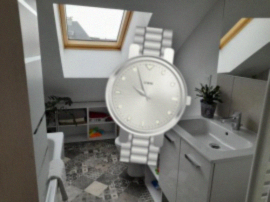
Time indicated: 9h56
